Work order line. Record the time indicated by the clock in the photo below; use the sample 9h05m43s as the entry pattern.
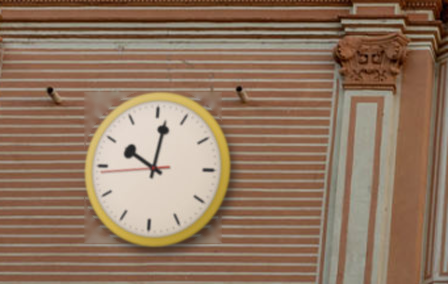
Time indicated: 10h01m44s
